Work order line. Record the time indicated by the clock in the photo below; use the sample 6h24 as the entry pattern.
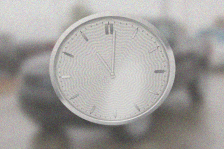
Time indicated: 11h01
